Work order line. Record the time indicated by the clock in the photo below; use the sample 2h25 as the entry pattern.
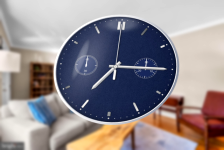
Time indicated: 7h15
